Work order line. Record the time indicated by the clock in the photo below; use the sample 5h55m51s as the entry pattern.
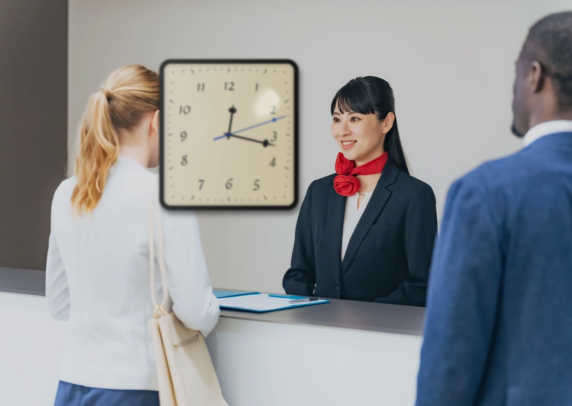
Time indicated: 12h17m12s
